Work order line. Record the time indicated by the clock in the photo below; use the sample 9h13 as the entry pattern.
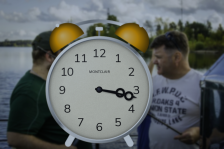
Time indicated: 3h17
